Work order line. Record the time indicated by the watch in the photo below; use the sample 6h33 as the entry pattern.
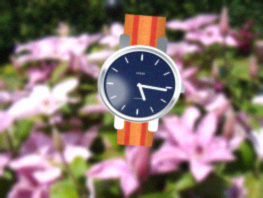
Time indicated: 5h16
